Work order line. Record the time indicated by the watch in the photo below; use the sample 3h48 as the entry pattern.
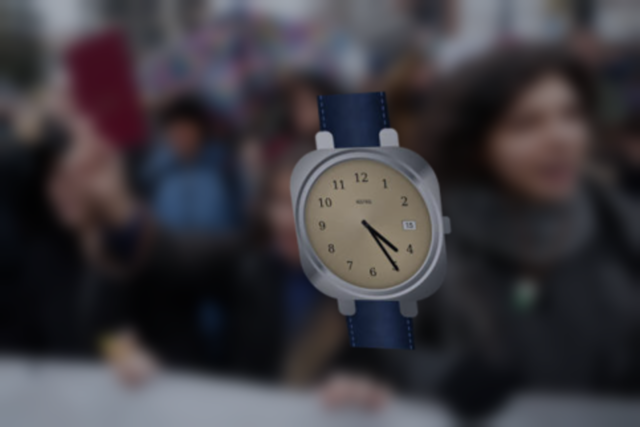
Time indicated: 4h25
